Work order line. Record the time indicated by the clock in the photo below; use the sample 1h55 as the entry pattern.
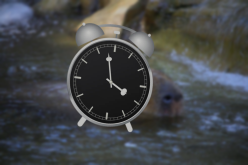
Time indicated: 3h58
